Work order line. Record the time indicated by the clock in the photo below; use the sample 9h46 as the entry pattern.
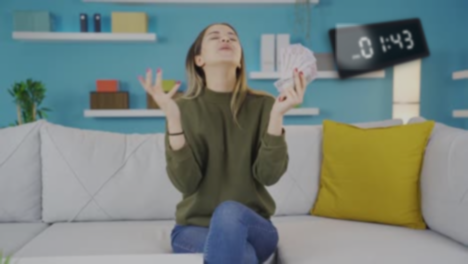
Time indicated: 1h43
